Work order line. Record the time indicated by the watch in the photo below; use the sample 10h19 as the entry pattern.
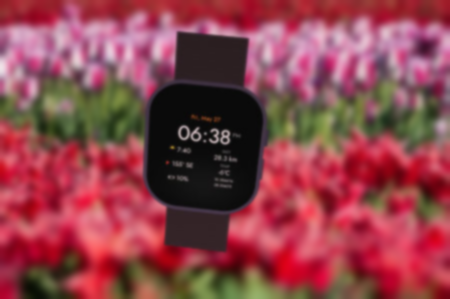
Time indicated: 6h38
